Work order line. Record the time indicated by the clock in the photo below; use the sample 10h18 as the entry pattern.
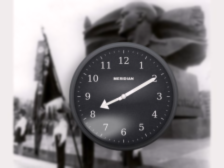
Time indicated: 8h10
